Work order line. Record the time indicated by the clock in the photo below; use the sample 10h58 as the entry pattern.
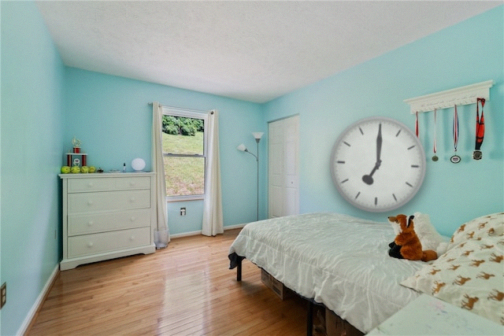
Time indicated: 7h00
